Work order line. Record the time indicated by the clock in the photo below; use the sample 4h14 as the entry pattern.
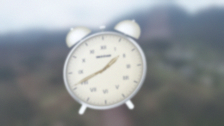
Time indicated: 1h41
